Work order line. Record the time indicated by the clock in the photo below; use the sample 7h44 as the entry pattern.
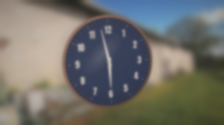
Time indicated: 5h58
